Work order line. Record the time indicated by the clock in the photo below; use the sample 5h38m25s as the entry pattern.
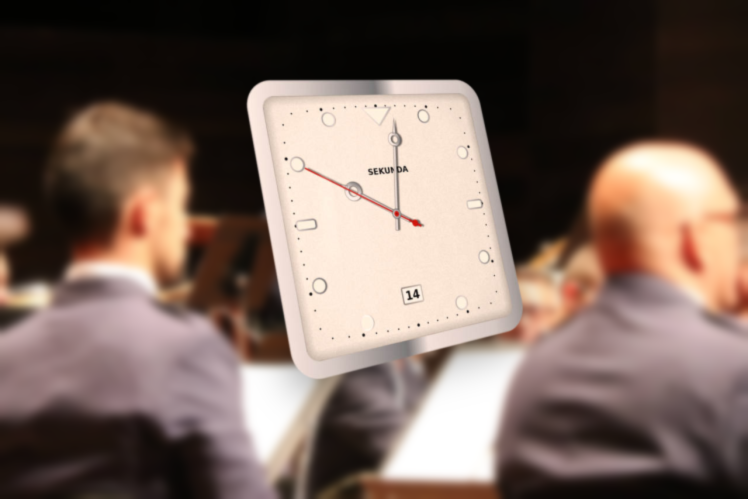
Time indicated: 10h01m50s
